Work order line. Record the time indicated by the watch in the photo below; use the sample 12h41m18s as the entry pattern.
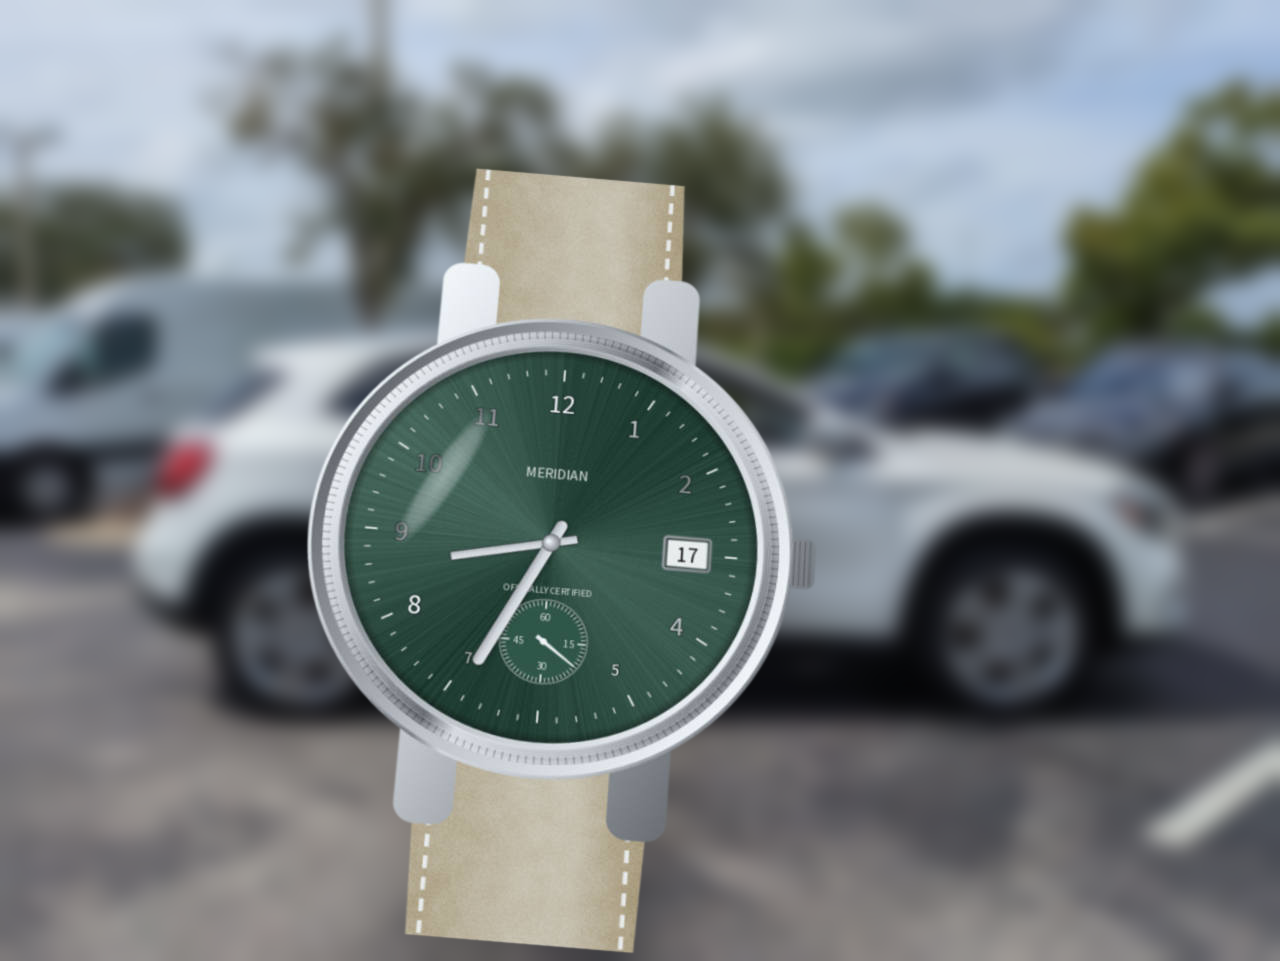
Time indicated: 8h34m21s
